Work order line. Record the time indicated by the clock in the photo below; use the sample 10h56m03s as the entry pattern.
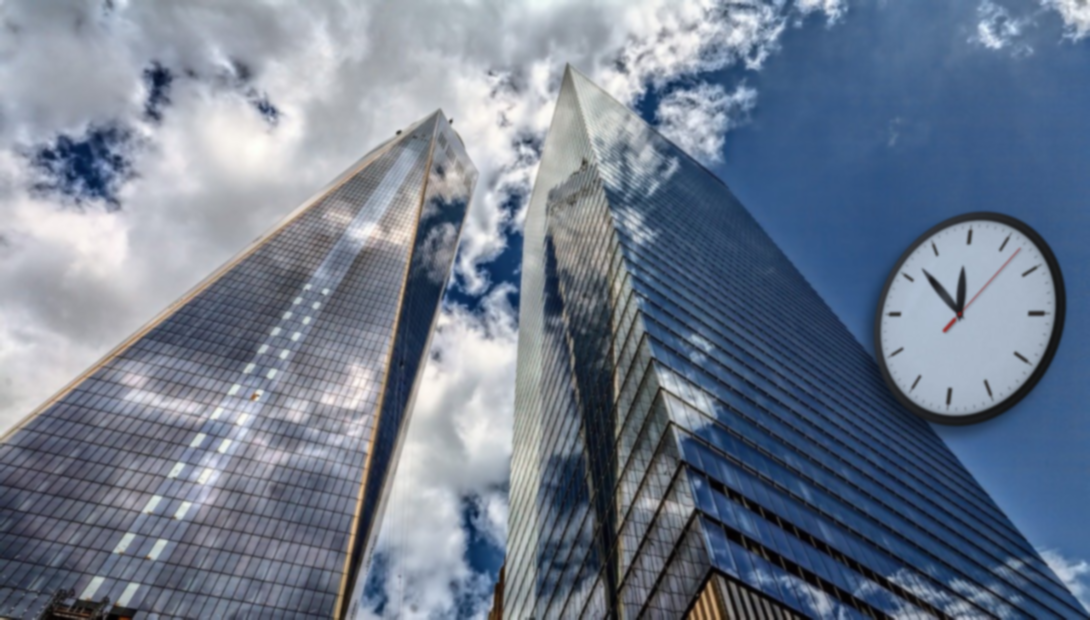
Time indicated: 11h52m07s
